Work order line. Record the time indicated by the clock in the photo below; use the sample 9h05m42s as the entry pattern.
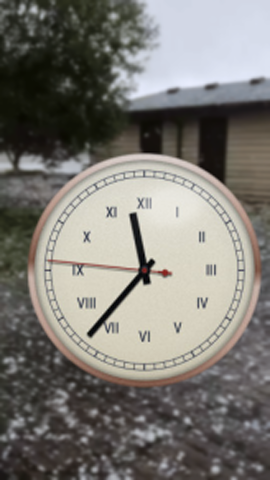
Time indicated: 11h36m46s
